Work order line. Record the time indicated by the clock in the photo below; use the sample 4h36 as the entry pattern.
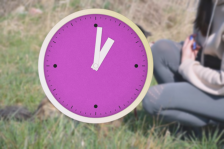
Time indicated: 1h01
